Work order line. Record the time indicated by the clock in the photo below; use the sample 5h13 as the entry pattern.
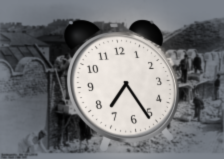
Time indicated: 7h26
